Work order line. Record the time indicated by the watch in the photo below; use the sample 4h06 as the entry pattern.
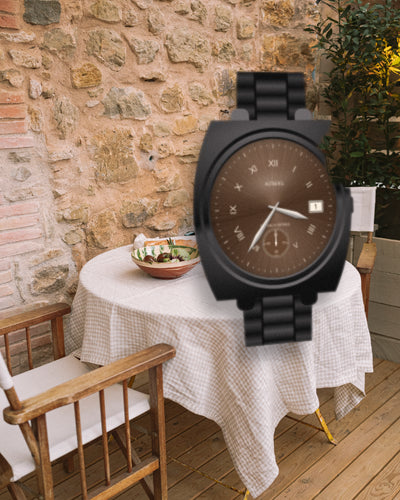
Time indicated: 3h36
